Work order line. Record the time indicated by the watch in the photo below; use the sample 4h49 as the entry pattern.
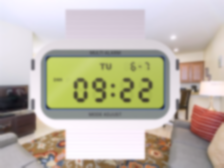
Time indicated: 9h22
